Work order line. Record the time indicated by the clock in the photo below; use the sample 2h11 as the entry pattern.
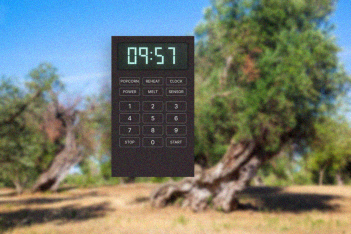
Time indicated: 9h57
